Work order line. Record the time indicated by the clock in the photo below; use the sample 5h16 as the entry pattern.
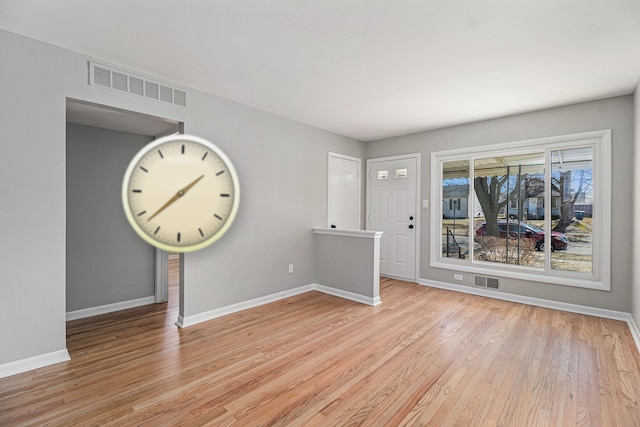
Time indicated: 1h38
